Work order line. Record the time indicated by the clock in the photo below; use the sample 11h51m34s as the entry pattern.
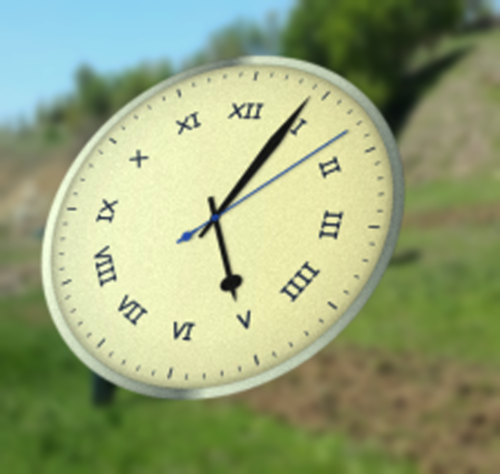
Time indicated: 5h04m08s
